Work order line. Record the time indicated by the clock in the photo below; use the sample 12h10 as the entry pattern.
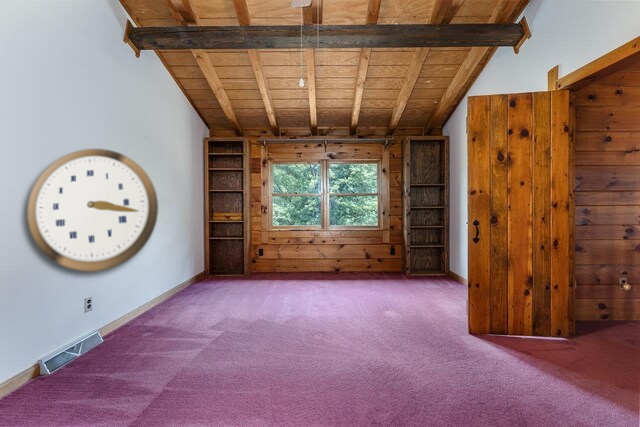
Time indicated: 3h17
